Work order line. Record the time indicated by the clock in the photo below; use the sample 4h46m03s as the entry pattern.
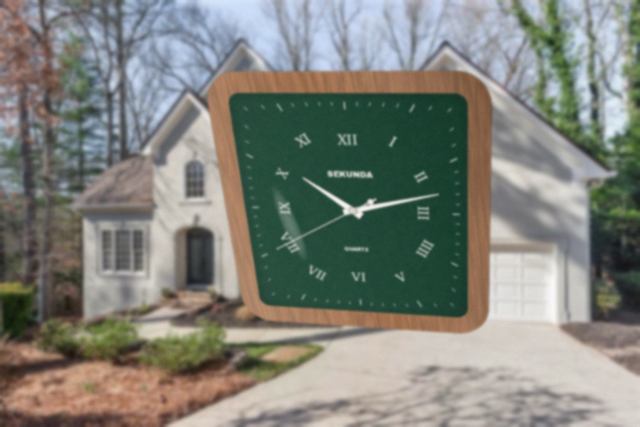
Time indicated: 10h12m40s
